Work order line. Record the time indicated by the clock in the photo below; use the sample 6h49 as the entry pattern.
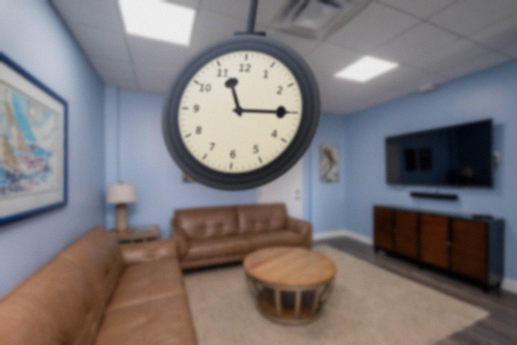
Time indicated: 11h15
